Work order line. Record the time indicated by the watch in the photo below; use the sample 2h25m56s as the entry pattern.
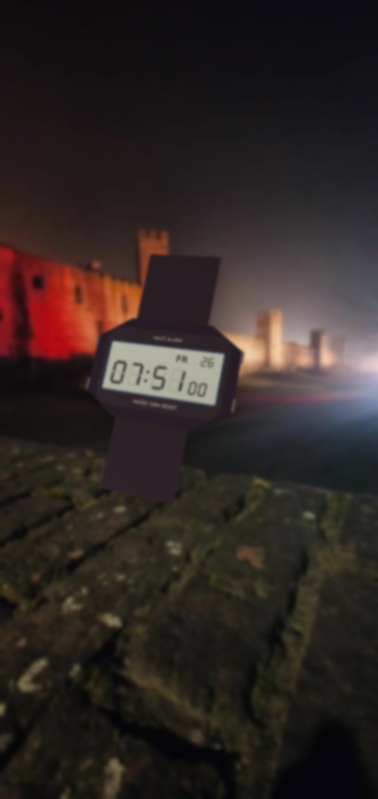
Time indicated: 7h51m00s
